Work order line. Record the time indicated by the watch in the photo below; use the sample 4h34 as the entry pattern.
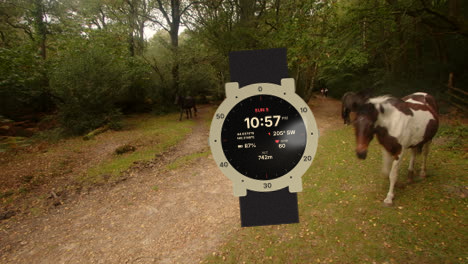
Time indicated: 10h57
